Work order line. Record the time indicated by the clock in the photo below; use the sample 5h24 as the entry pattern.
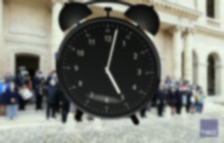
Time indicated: 5h02
